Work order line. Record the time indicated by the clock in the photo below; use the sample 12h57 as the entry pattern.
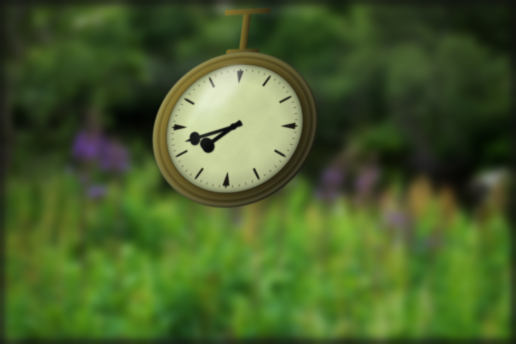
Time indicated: 7h42
